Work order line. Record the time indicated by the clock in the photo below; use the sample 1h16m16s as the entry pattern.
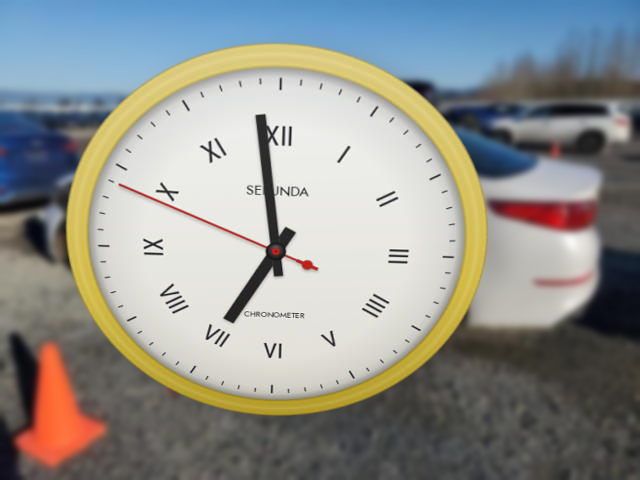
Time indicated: 6h58m49s
